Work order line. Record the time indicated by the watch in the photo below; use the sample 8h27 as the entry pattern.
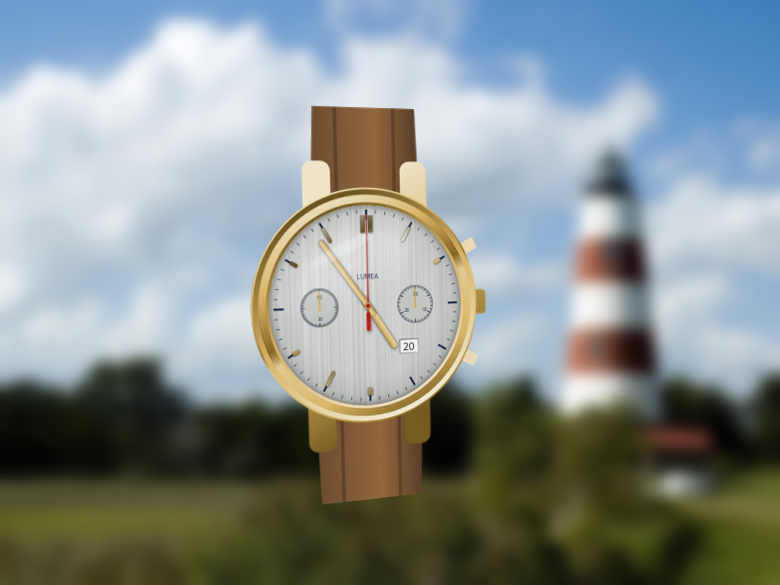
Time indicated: 4h54
